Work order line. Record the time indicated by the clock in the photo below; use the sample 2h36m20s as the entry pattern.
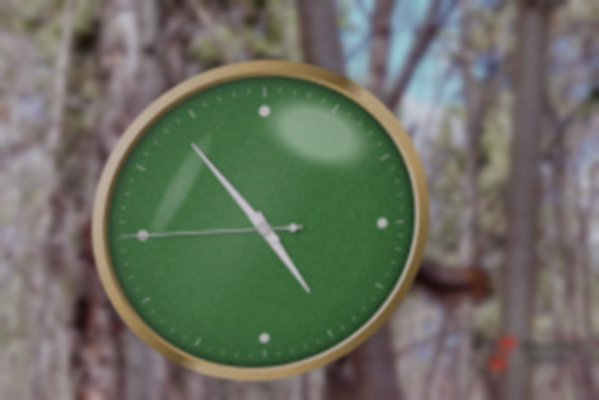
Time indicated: 4h53m45s
